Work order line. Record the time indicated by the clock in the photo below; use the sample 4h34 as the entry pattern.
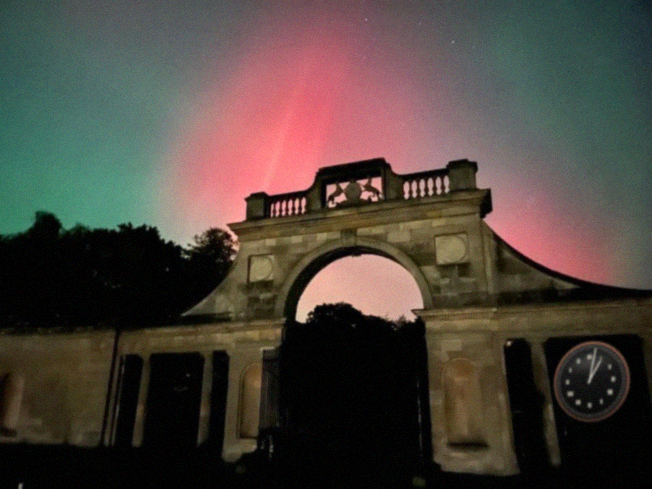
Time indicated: 1h02
